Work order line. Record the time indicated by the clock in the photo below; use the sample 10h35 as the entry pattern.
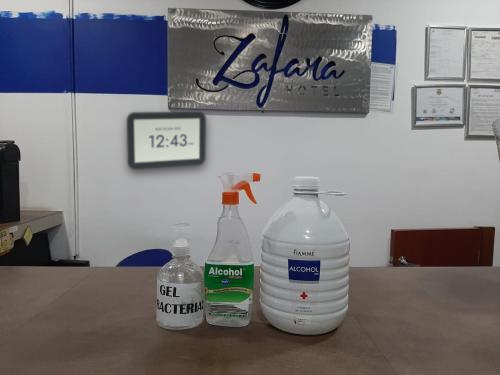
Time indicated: 12h43
